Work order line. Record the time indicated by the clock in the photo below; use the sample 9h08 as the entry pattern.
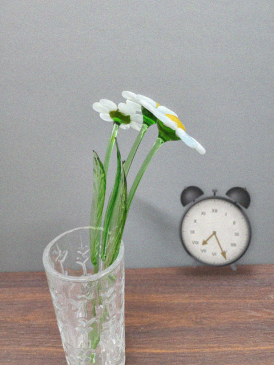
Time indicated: 7h26
